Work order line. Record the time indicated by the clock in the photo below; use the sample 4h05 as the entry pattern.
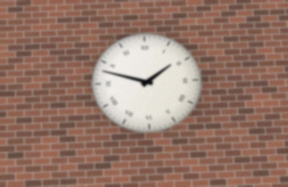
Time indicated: 1h48
